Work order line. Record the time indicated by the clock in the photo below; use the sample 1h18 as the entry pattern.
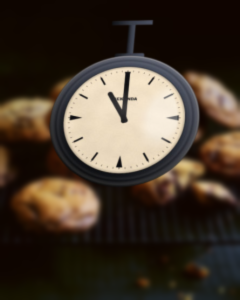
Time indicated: 11h00
